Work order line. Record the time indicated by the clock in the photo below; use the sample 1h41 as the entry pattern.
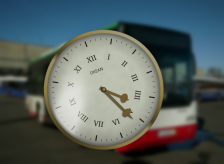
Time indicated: 4h26
